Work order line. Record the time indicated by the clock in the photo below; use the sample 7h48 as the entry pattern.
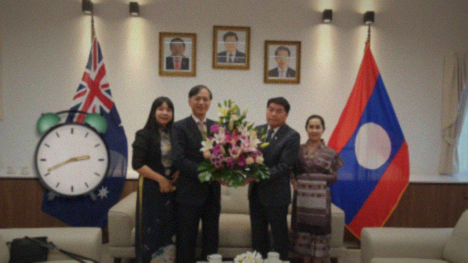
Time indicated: 2h41
